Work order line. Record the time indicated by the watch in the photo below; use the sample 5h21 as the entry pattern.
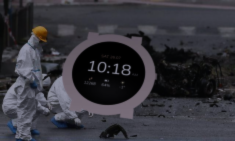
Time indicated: 10h18
